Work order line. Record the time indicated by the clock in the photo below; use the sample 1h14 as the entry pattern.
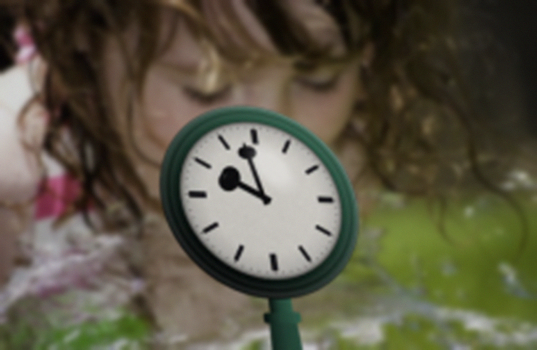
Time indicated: 9h58
